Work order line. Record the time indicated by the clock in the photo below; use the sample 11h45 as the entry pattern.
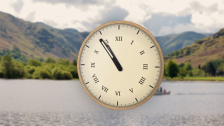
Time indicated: 10h54
